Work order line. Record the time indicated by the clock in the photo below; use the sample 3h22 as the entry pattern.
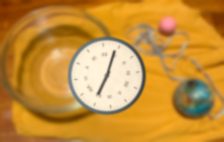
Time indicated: 7h04
